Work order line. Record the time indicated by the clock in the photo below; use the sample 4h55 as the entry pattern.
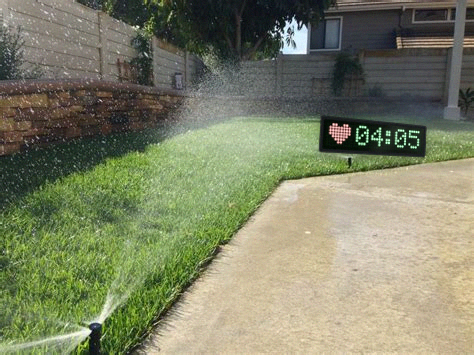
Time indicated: 4h05
